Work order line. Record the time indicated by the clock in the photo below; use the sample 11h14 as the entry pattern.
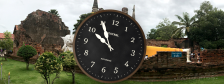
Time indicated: 9h55
